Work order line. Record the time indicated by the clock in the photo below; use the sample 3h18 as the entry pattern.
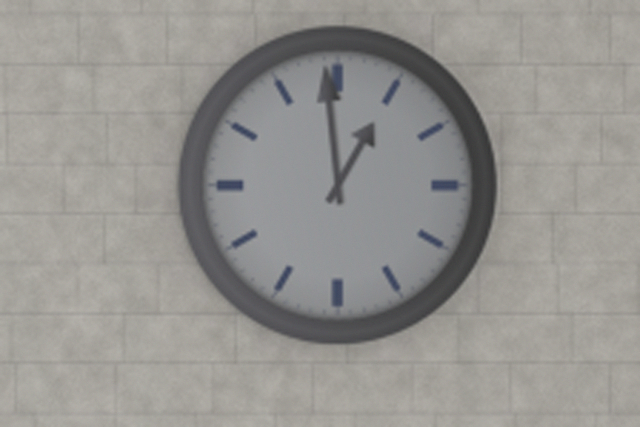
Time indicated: 12h59
